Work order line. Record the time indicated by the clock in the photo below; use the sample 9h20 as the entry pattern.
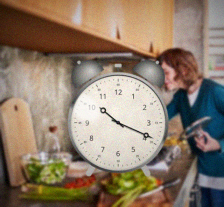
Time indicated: 10h19
